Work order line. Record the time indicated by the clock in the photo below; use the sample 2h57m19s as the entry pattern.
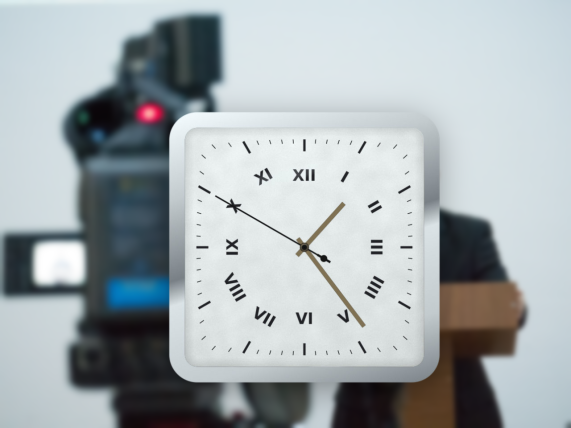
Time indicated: 1h23m50s
